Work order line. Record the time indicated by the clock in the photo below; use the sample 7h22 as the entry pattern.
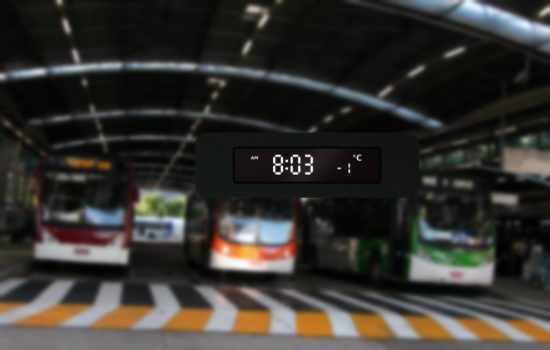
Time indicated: 8h03
